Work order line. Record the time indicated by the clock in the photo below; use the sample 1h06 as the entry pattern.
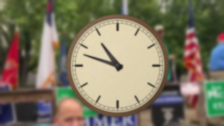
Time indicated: 10h48
